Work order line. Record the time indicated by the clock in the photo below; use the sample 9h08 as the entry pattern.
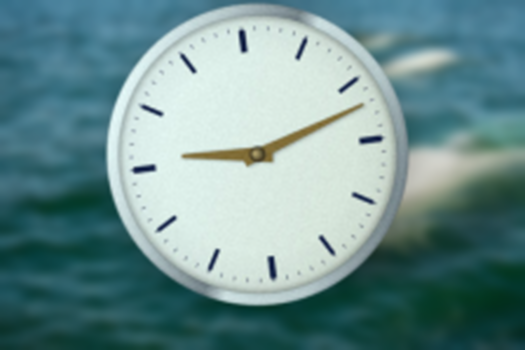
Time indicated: 9h12
